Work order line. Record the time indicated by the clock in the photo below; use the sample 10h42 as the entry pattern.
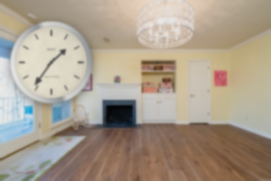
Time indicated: 1h36
